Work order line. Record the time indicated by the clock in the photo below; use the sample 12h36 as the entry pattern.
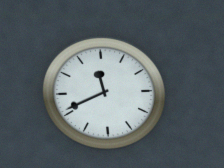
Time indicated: 11h41
